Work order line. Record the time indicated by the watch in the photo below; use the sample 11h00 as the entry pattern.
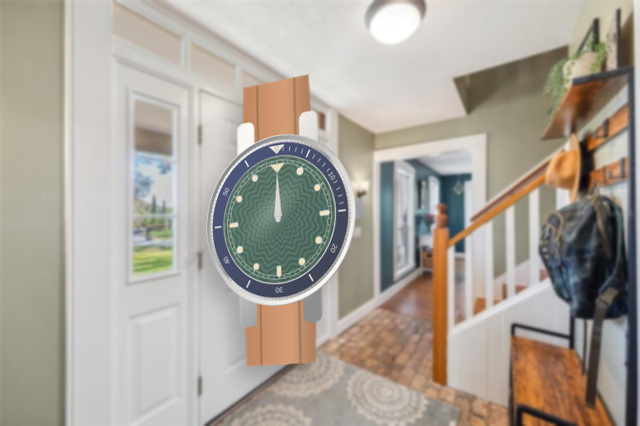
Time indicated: 12h00
